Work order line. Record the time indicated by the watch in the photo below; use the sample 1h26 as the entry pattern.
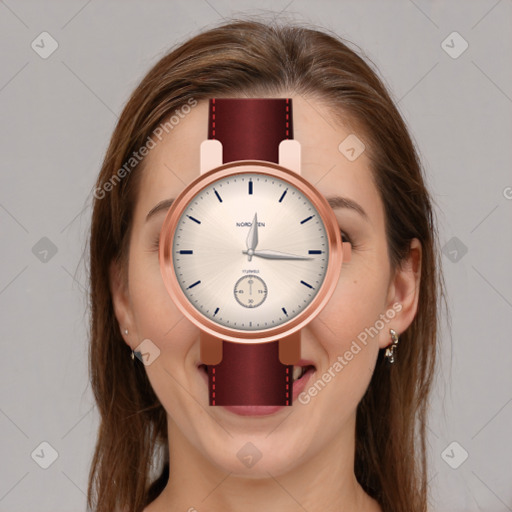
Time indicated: 12h16
